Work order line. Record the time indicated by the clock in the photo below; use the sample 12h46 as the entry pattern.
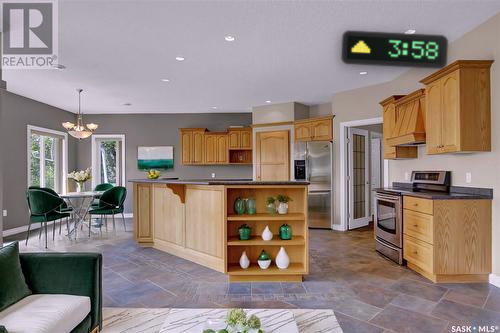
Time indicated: 3h58
